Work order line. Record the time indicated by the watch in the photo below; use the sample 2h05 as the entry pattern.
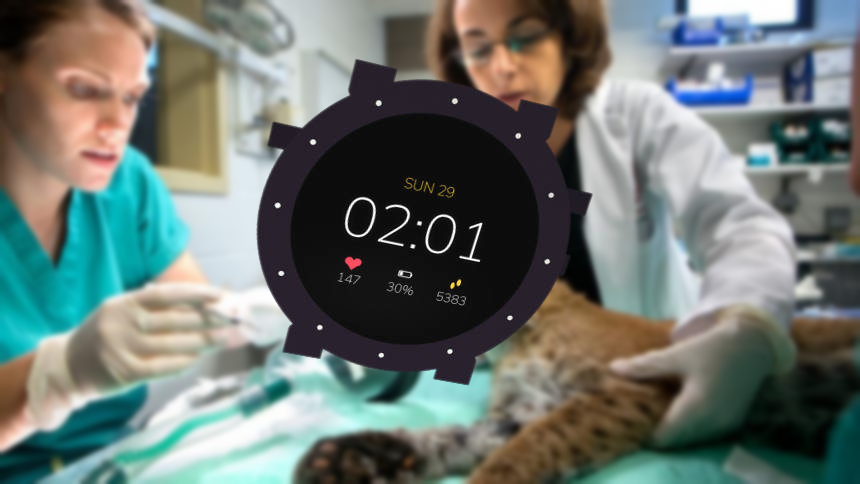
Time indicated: 2h01
